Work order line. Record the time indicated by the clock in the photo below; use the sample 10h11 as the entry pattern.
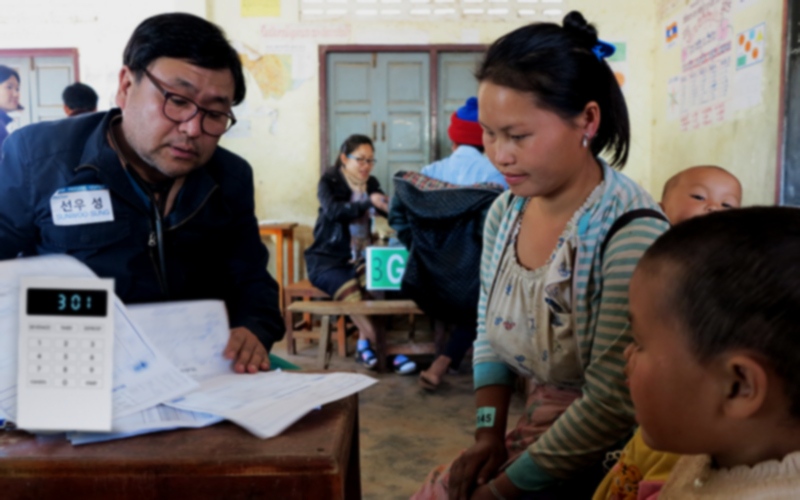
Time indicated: 3h01
